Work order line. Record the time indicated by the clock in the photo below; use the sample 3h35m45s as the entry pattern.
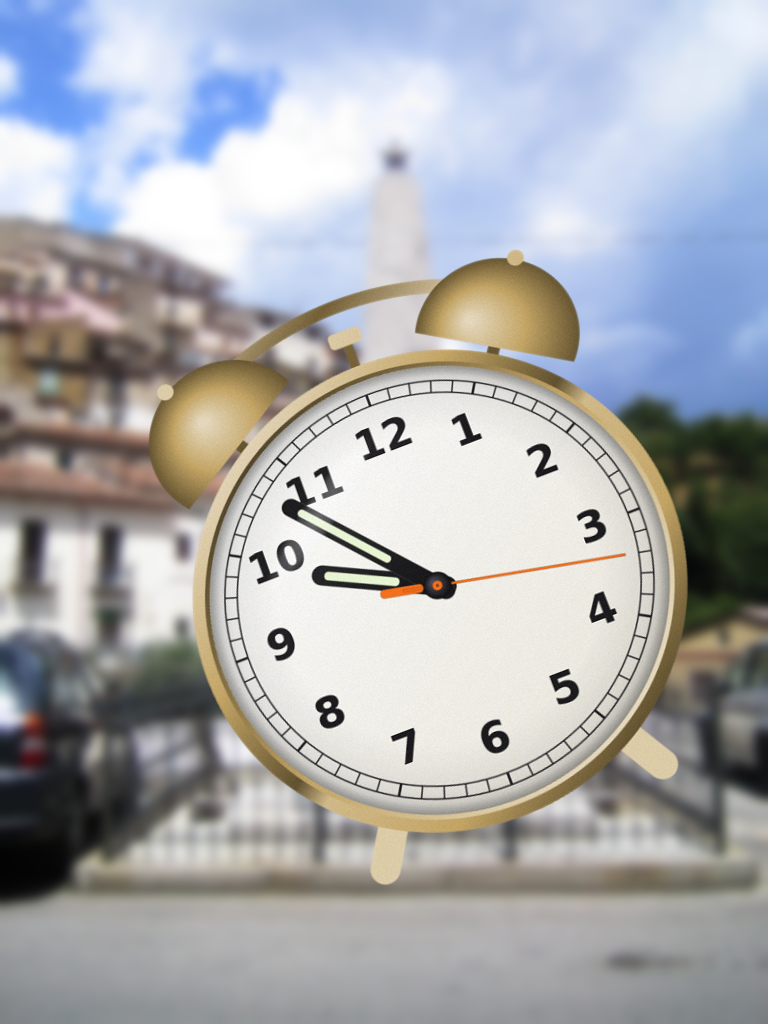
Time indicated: 9h53m17s
